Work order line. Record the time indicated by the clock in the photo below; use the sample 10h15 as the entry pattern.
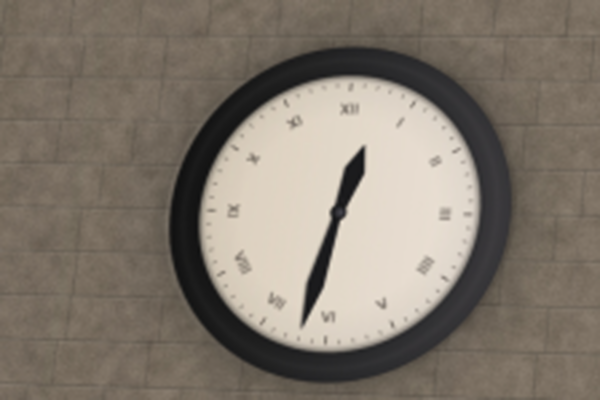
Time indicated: 12h32
